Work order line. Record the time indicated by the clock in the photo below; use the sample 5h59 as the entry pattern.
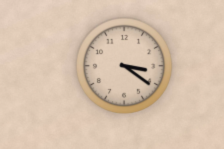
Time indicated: 3h21
